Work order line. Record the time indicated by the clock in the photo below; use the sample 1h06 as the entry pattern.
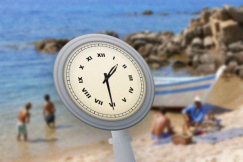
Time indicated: 1h30
